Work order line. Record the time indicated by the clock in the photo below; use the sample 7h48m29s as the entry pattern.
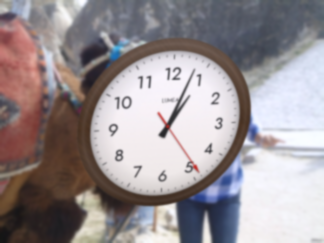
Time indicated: 1h03m24s
